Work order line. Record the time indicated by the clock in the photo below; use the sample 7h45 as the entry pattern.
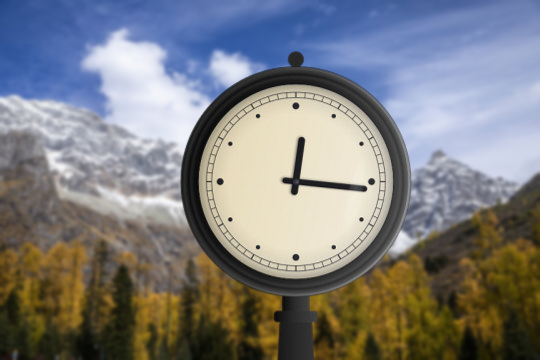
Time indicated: 12h16
